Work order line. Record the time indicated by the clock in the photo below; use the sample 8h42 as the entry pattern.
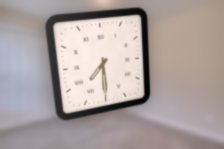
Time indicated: 7h30
